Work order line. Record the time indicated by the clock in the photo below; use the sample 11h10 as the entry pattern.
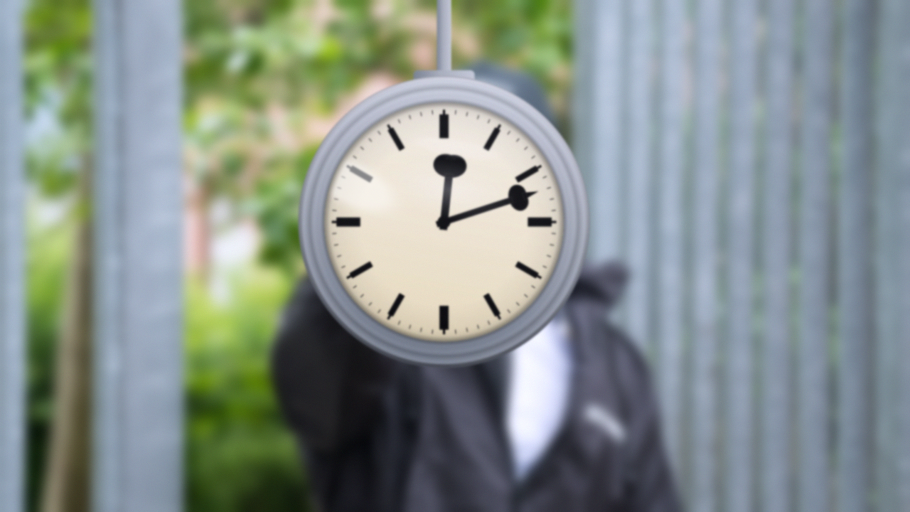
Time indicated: 12h12
